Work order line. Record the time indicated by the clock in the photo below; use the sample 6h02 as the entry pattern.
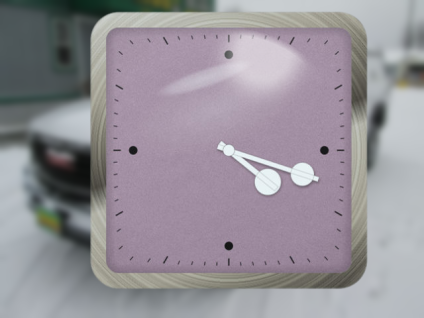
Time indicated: 4h18
